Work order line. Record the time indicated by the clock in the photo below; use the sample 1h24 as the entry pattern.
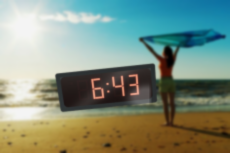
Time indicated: 6h43
